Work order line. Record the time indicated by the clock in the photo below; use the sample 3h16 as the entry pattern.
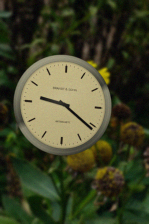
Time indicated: 9h21
